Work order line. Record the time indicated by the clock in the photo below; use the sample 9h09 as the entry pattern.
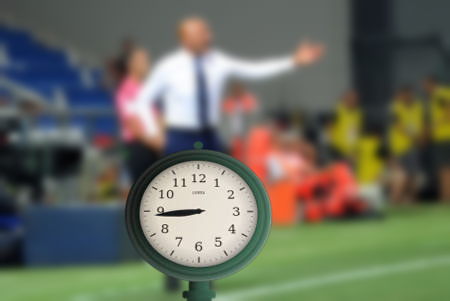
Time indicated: 8h44
